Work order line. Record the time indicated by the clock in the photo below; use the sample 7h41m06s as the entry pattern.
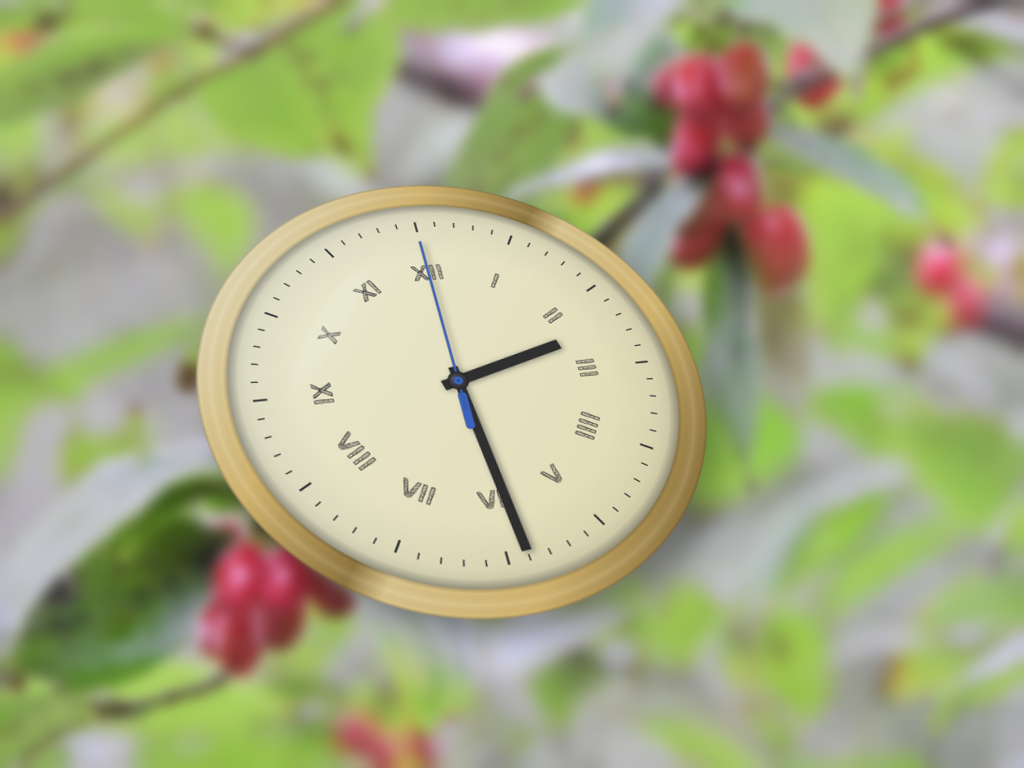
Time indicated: 2h29m00s
